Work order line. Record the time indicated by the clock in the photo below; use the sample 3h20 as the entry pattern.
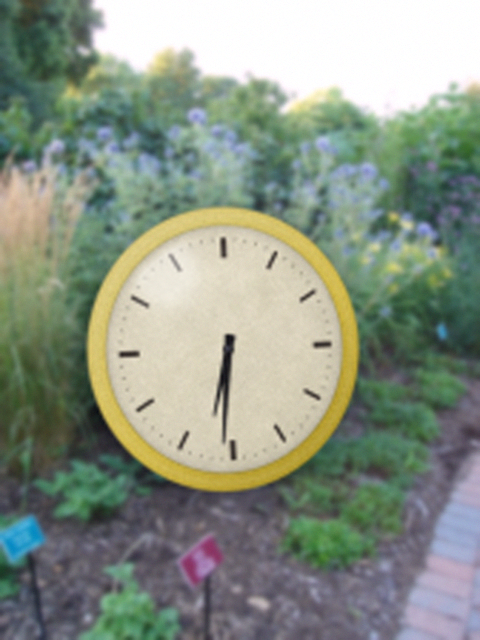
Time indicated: 6h31
